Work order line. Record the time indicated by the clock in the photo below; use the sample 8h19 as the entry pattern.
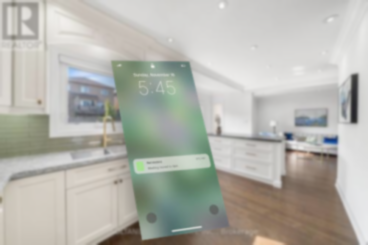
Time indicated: 5h45
